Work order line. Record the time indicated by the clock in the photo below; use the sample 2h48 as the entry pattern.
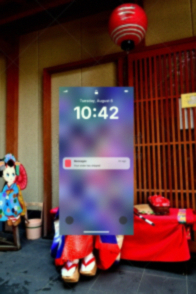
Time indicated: 10h42
